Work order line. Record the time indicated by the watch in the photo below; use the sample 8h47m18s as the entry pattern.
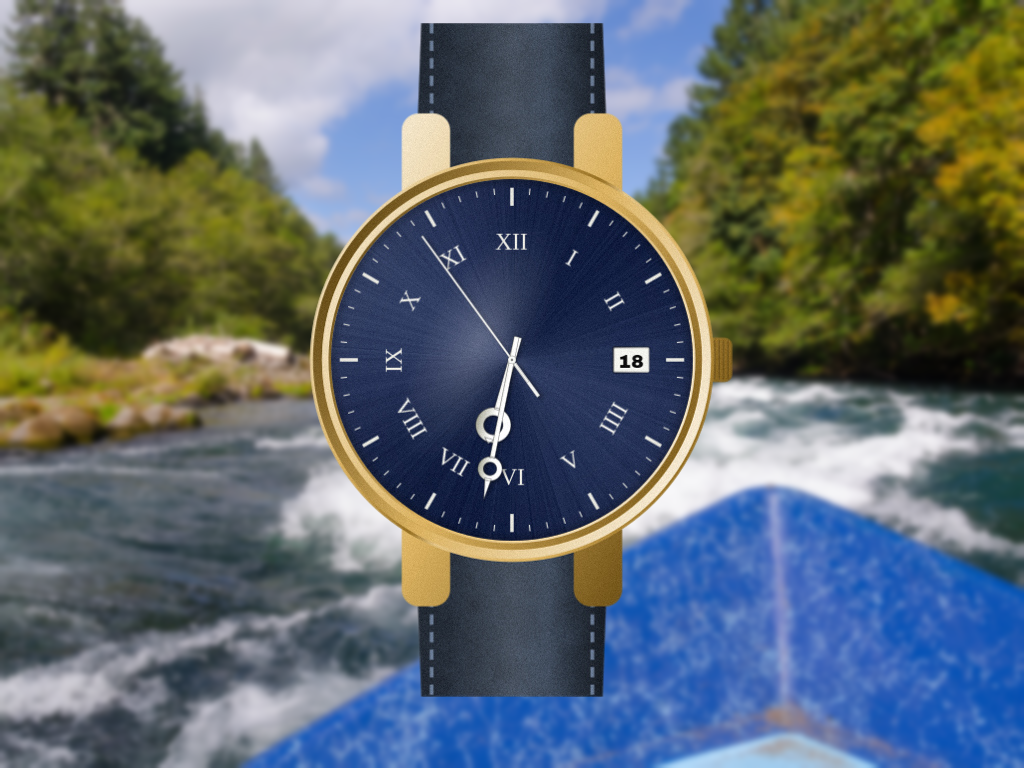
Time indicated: 6h31m54s
